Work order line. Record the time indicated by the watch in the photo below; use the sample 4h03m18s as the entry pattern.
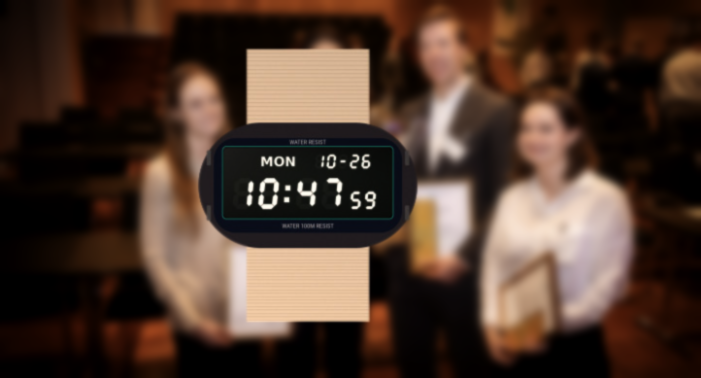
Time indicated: 10h47m59s
